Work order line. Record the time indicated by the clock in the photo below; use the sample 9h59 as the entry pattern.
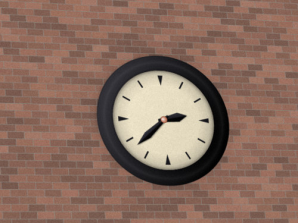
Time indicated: 2h38
